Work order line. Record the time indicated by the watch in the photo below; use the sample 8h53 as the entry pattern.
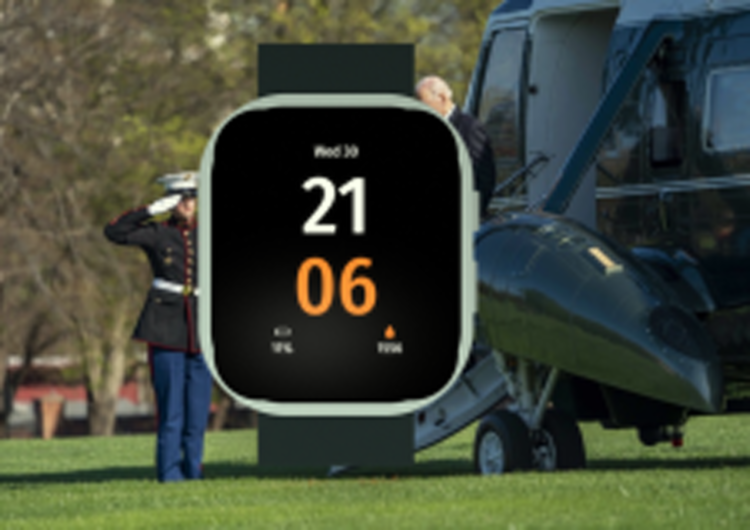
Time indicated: 21h06
